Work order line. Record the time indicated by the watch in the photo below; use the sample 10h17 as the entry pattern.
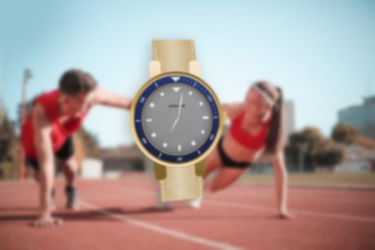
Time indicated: 7h02
